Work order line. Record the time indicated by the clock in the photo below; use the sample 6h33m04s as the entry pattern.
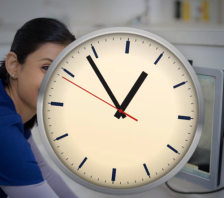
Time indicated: 12h53m49s
